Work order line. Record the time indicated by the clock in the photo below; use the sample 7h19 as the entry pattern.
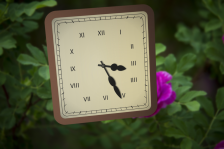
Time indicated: 3h26
